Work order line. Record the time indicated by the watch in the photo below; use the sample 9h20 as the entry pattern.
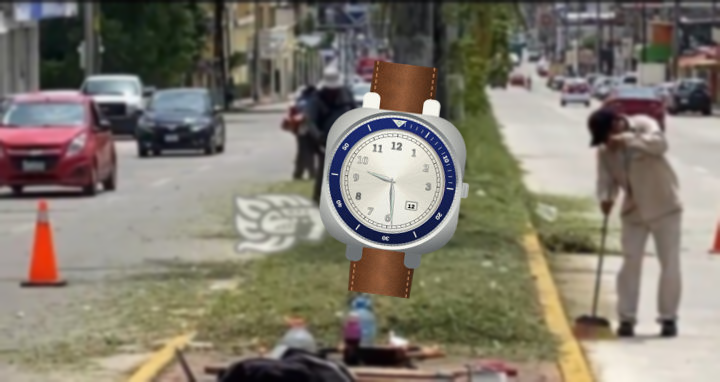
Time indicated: 9h29
